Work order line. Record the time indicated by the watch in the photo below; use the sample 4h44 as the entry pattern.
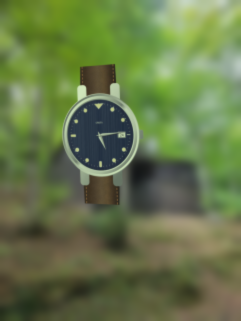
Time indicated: 5h14
